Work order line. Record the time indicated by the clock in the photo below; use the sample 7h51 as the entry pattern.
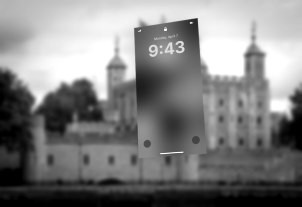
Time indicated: 9h43
